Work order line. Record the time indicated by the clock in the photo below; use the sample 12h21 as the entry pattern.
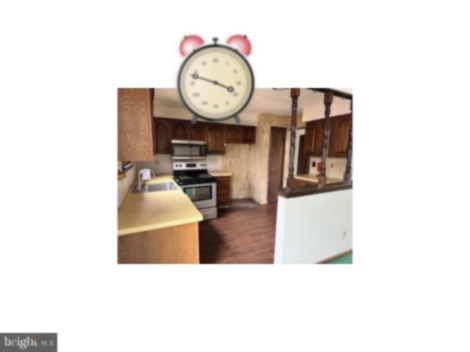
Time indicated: 3h48
